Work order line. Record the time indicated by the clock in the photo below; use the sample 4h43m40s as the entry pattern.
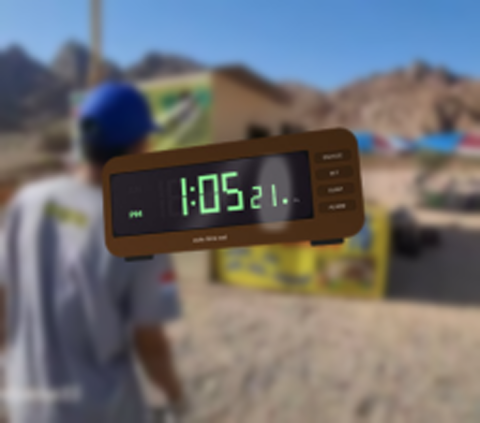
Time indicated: 1h05m21s
